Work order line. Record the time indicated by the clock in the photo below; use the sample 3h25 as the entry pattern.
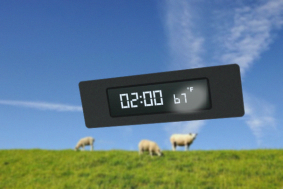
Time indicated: 2h00
